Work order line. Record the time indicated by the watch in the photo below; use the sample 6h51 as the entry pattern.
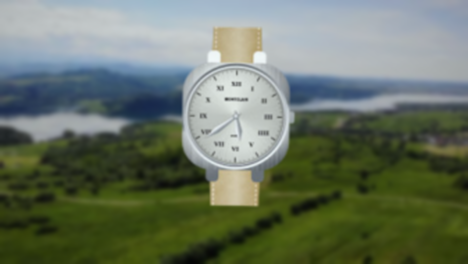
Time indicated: 5h39
